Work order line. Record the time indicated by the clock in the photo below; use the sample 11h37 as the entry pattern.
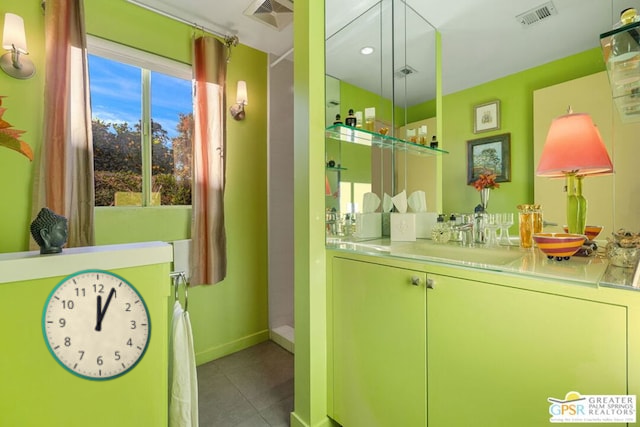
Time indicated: 12h04
